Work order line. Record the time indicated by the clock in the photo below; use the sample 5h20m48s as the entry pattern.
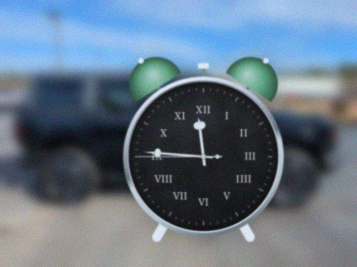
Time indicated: 11h45m45s
